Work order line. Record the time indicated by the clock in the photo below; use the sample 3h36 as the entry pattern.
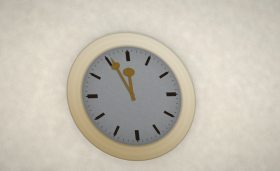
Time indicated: 11h56
